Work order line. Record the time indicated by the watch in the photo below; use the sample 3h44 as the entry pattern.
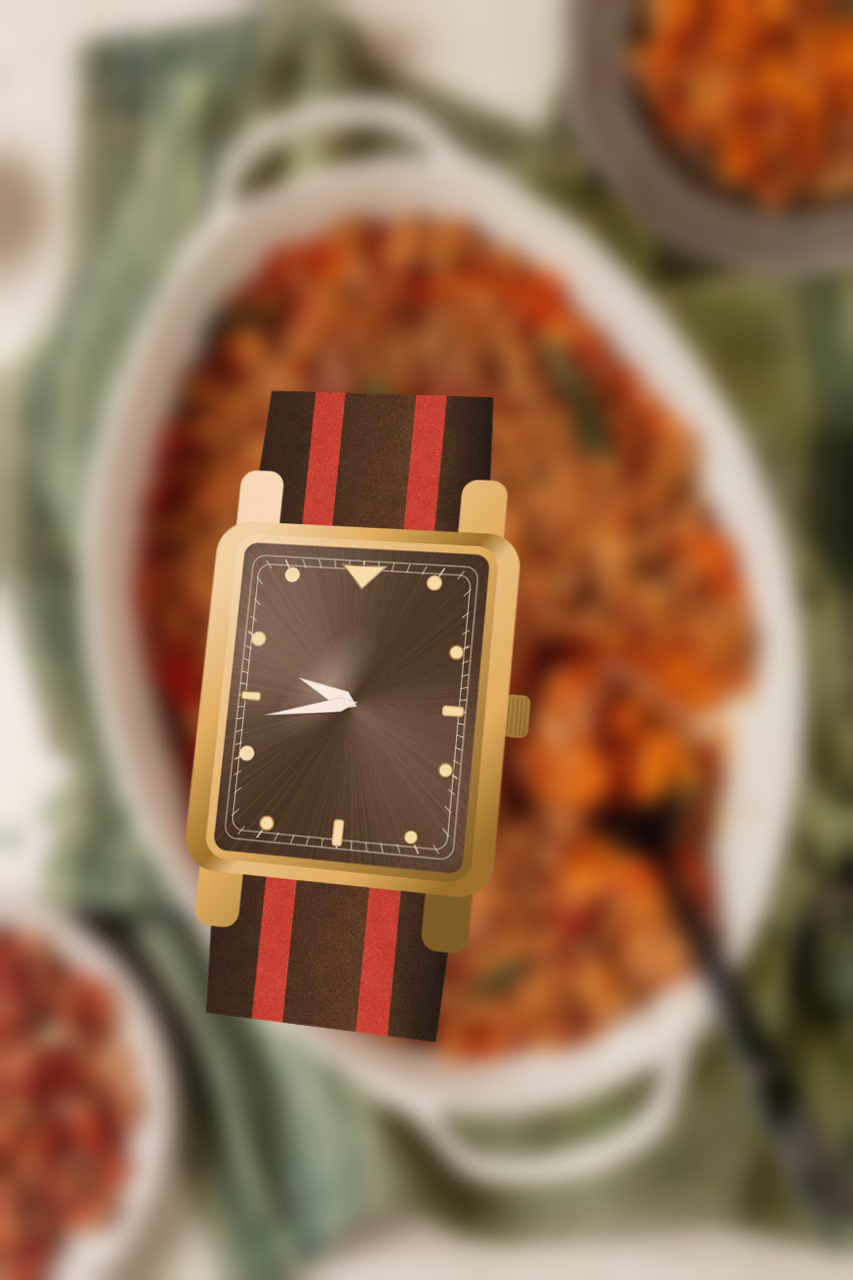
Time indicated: 9h43
